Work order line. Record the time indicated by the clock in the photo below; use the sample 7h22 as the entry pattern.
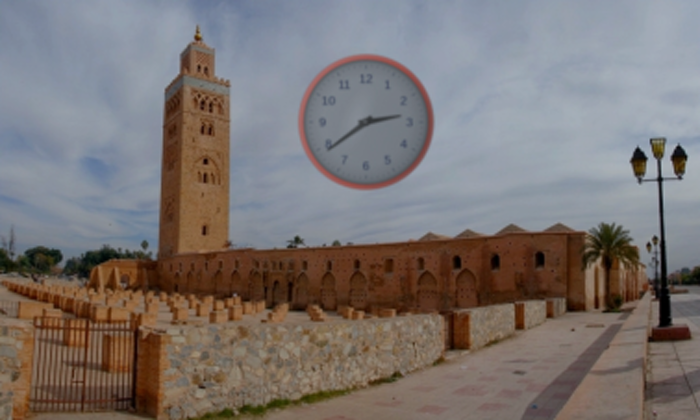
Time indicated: 2h39
